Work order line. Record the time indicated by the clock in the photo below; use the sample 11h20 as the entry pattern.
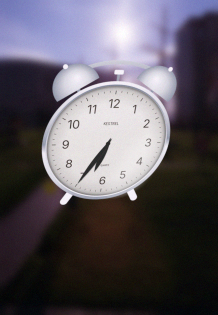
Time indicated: 6h35
